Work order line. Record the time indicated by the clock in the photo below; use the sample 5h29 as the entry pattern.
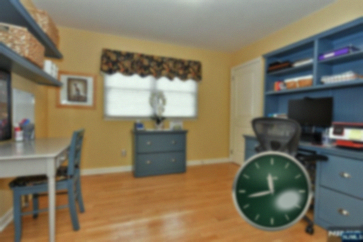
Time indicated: 11h43
